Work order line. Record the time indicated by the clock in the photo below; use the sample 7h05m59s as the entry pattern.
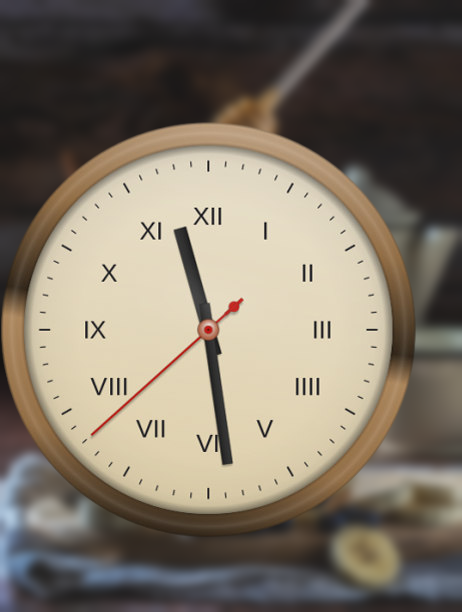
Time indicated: 11h28m38s
